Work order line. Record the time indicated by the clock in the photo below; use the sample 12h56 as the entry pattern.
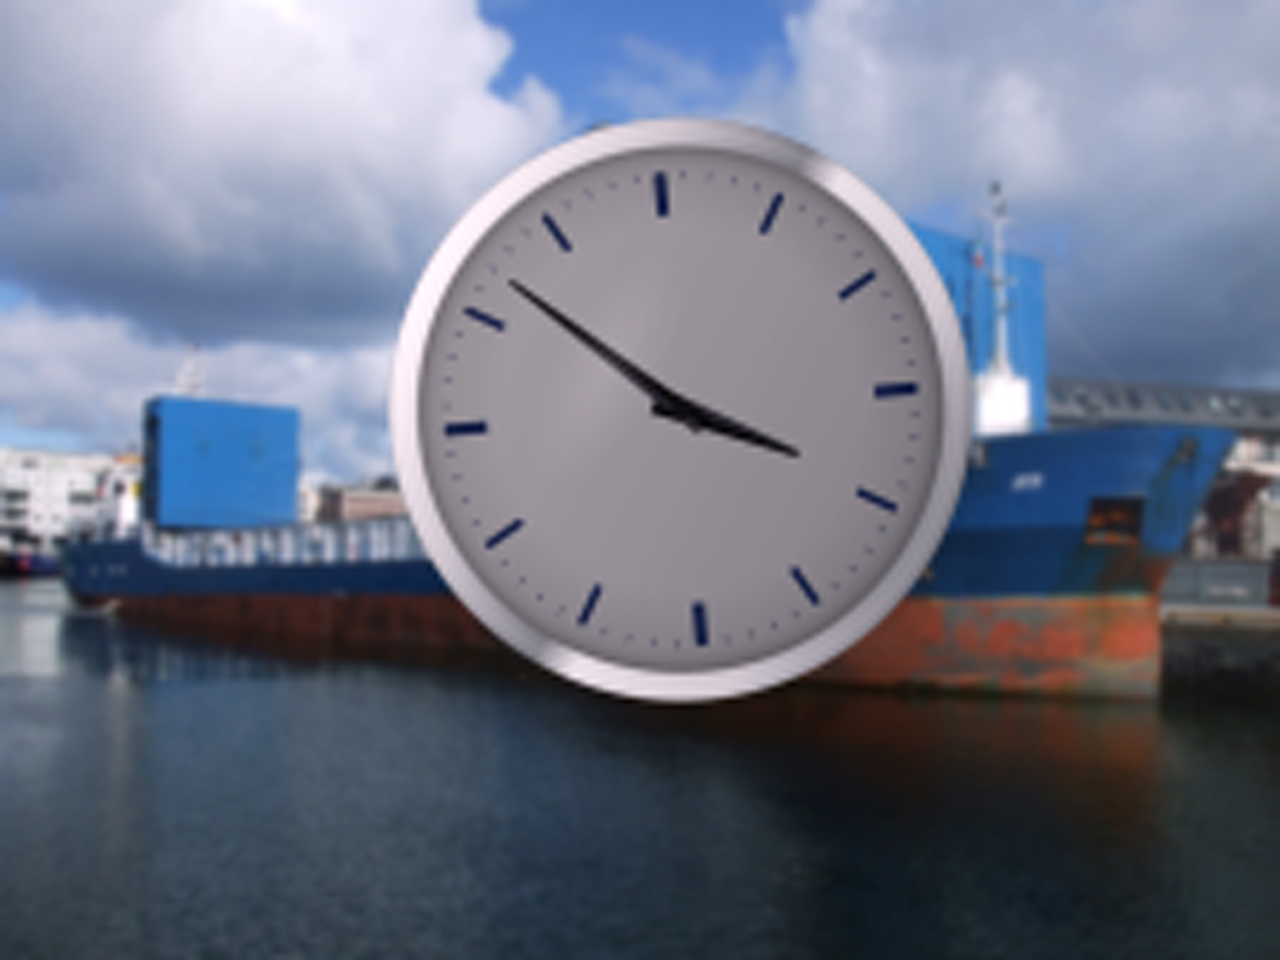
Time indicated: 3h52
